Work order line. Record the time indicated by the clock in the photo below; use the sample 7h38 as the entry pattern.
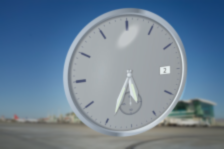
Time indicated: 5h34
